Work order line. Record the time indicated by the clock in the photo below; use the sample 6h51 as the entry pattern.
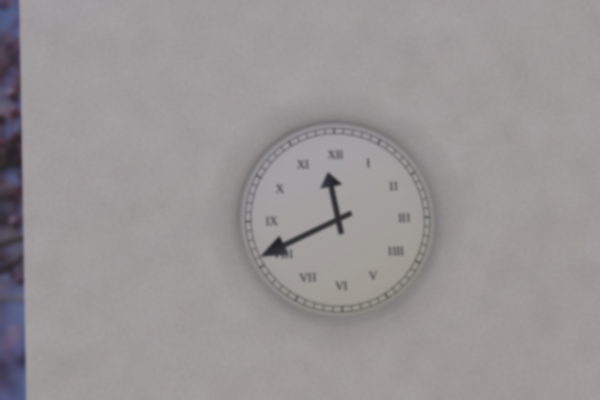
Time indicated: 11h41
